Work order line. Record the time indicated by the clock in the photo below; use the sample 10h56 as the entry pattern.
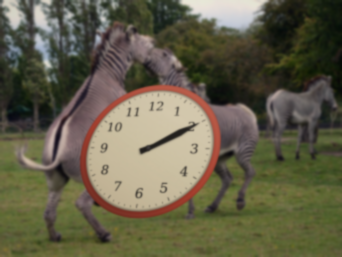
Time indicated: 2h10
